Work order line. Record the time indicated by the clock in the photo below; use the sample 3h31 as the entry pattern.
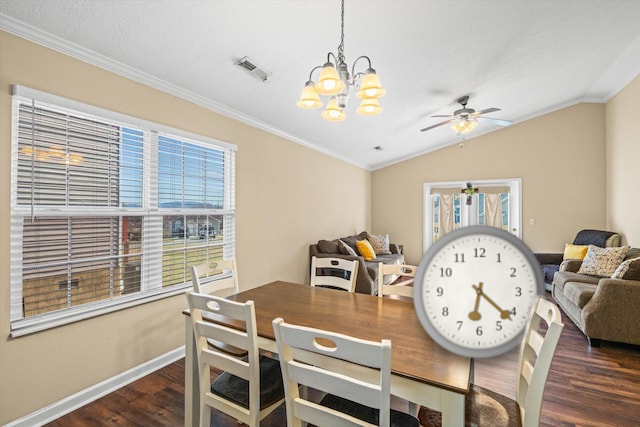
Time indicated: 6h22
